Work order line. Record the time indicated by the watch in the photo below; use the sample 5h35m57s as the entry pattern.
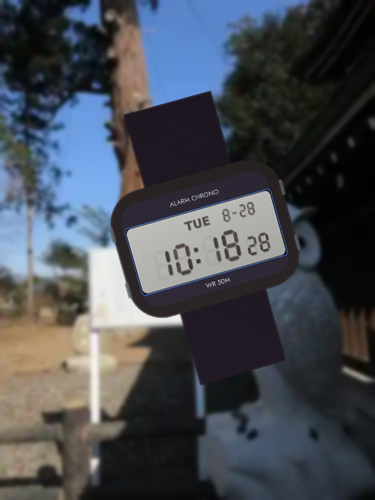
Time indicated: 10h18m28s
